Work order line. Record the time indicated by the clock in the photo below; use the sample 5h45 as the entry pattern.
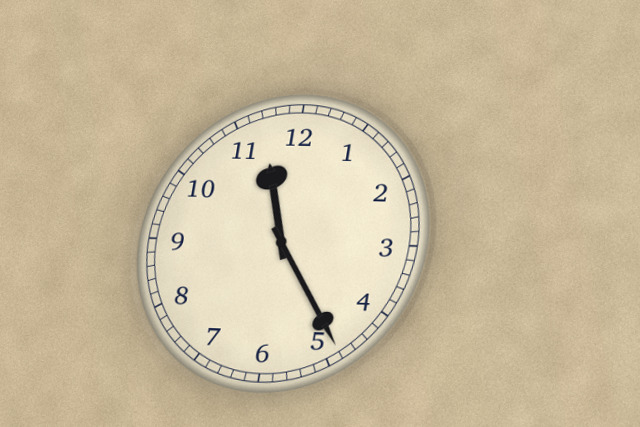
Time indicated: 11h24
